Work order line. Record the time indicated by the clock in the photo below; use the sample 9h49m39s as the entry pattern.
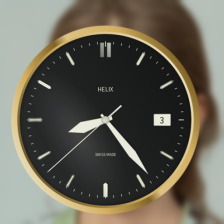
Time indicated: 8h23m38s
